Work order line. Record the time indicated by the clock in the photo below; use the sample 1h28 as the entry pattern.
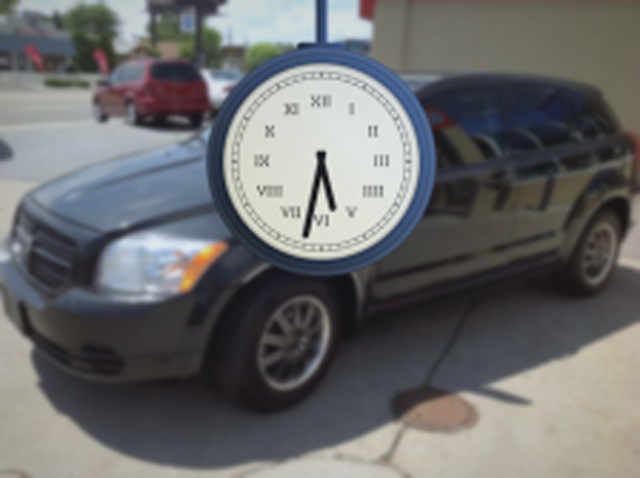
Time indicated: 5h32
